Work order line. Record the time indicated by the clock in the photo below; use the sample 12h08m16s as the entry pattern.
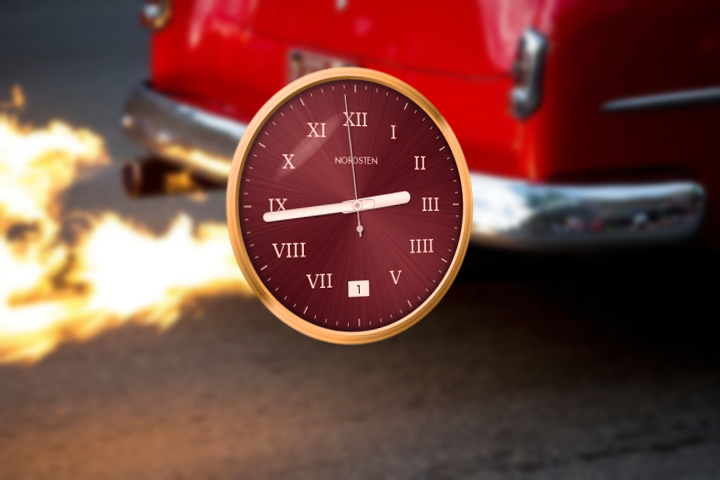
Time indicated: 2h43m59s
